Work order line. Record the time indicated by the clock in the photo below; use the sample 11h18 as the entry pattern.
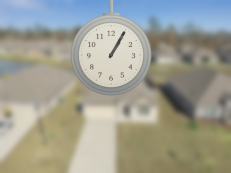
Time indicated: 1h05
